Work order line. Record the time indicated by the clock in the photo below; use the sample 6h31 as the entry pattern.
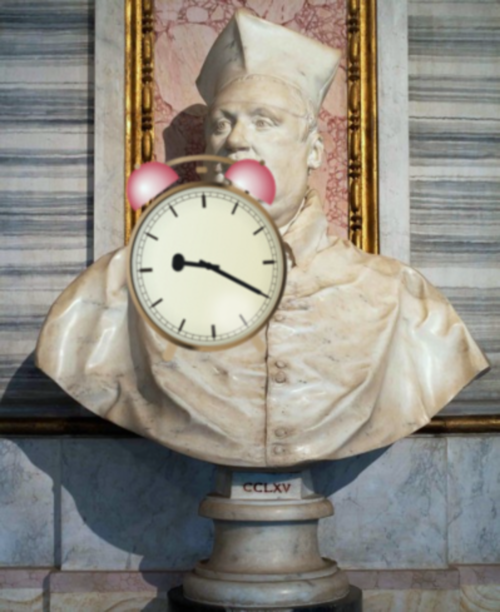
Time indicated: 9h20
